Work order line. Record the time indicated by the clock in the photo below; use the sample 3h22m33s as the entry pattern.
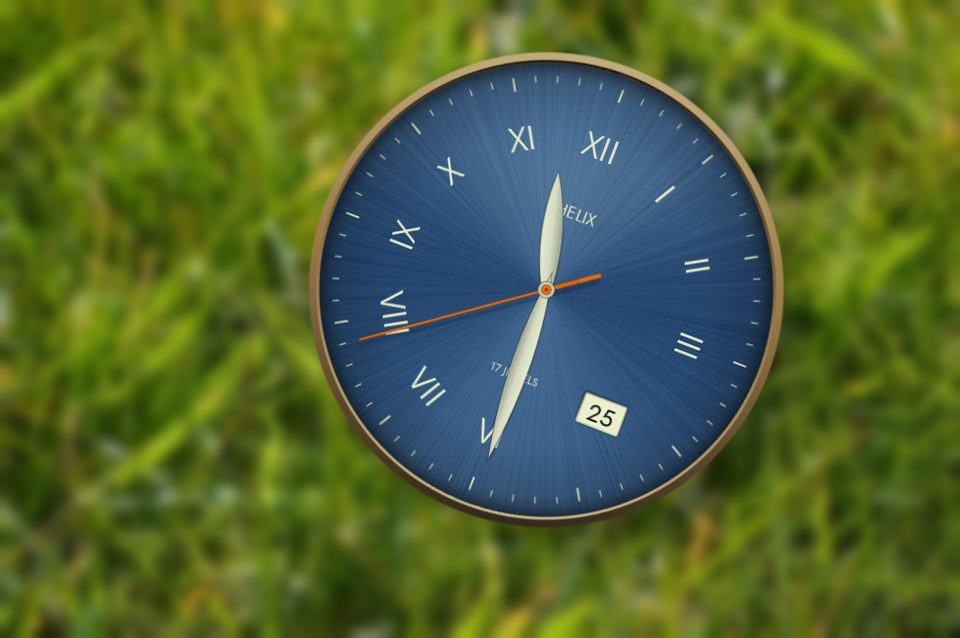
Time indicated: 11h29m39s
